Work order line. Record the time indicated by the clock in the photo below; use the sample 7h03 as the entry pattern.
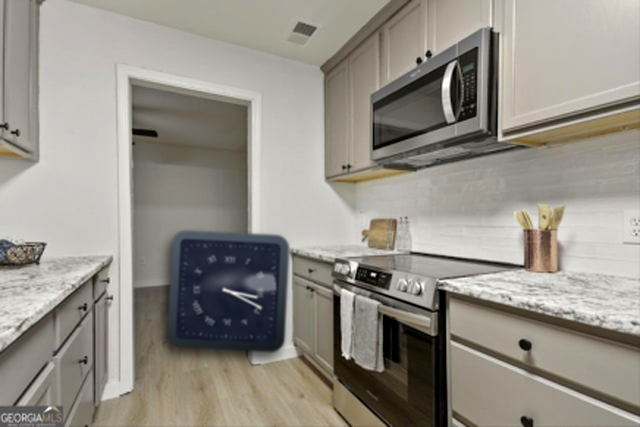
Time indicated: 3h19
